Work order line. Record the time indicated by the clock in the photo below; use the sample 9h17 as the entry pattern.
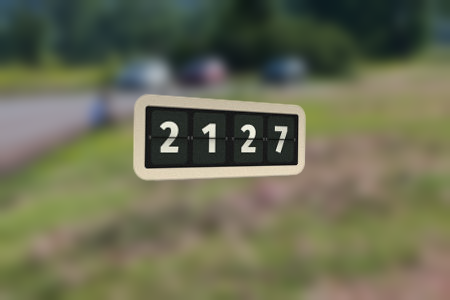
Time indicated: 21h27
